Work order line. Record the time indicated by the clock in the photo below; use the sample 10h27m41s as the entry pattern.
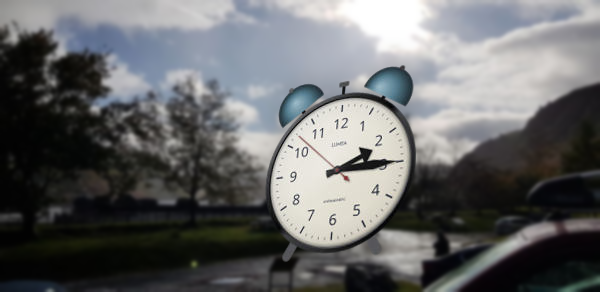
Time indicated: 2h14m52s
